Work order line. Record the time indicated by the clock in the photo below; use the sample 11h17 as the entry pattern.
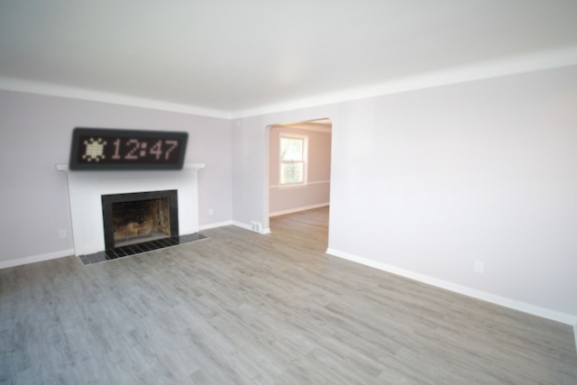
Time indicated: 12h47
